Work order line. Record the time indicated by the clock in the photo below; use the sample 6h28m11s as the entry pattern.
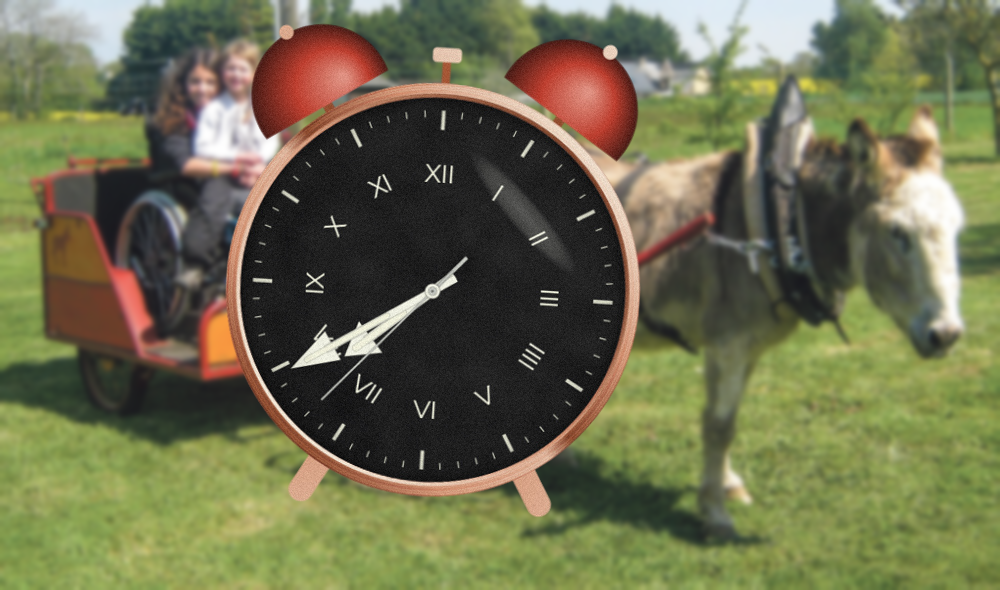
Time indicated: 7h39m37s
